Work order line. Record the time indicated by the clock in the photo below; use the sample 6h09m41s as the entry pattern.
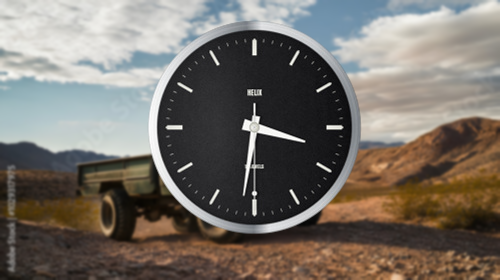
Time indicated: 3h31m30s
